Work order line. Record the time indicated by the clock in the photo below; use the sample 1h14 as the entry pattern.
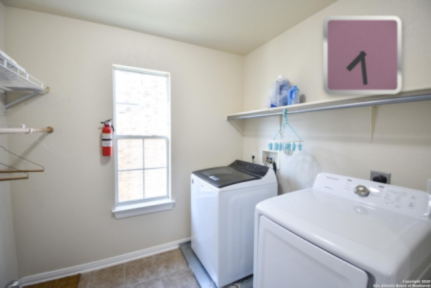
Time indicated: 7h29
